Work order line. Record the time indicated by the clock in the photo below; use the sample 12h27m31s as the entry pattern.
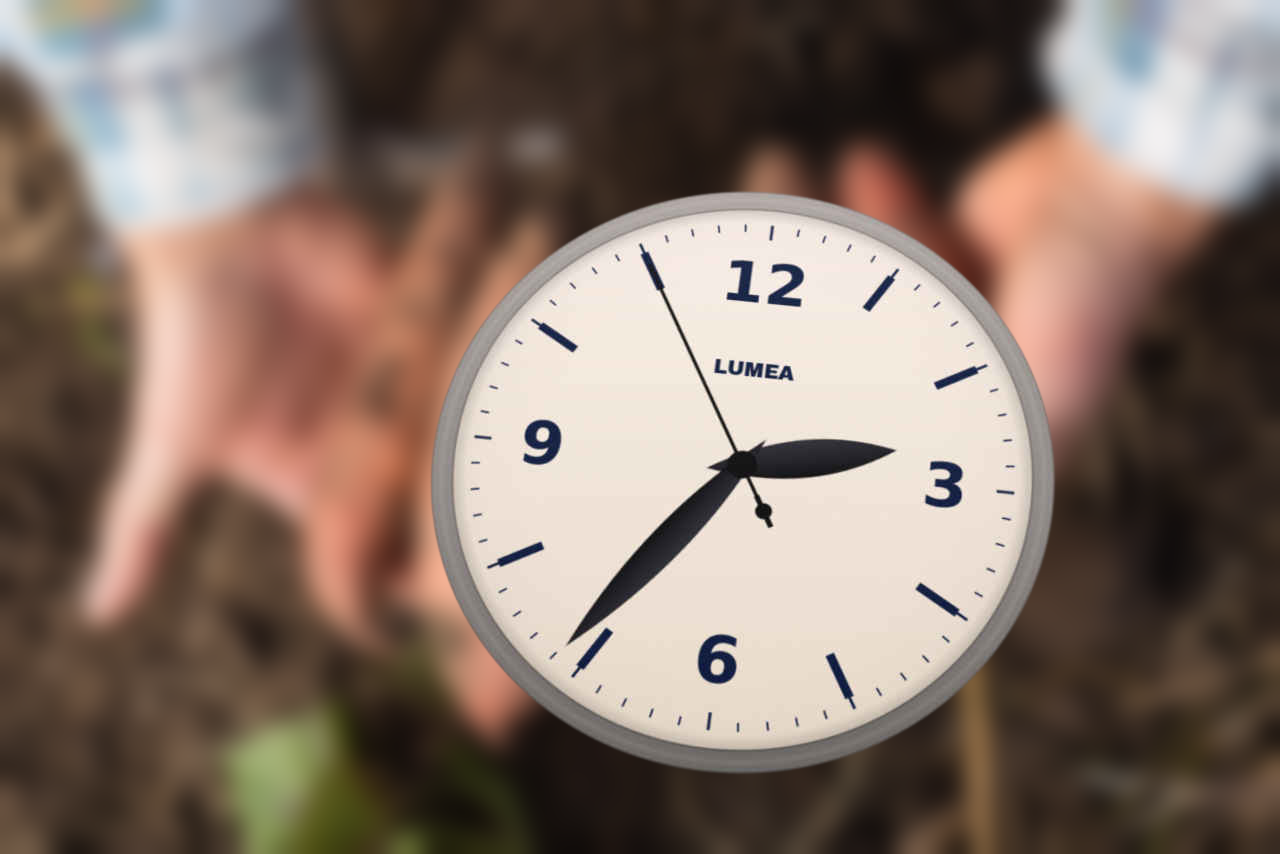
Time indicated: 2h35m55s
